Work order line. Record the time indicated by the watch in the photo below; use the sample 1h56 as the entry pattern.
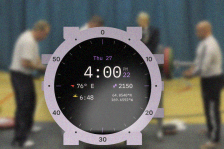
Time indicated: 4h00
